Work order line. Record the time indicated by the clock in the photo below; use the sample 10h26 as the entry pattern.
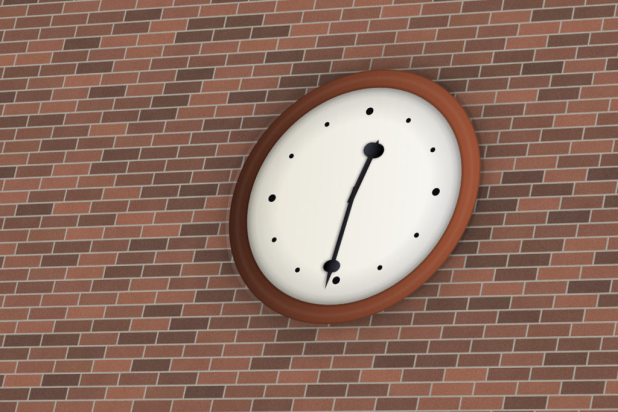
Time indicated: 12h31
